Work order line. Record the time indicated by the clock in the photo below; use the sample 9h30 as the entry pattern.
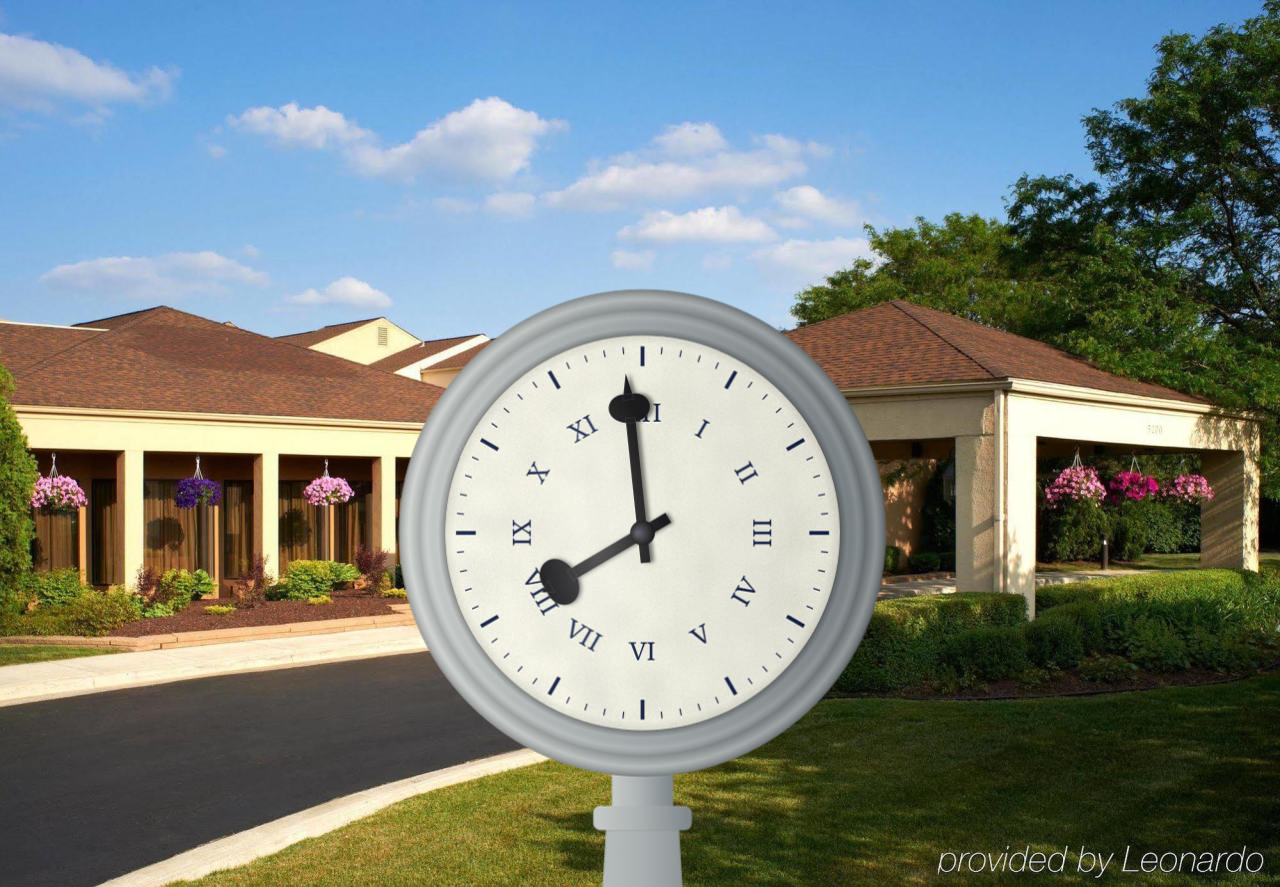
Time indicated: 7h59
